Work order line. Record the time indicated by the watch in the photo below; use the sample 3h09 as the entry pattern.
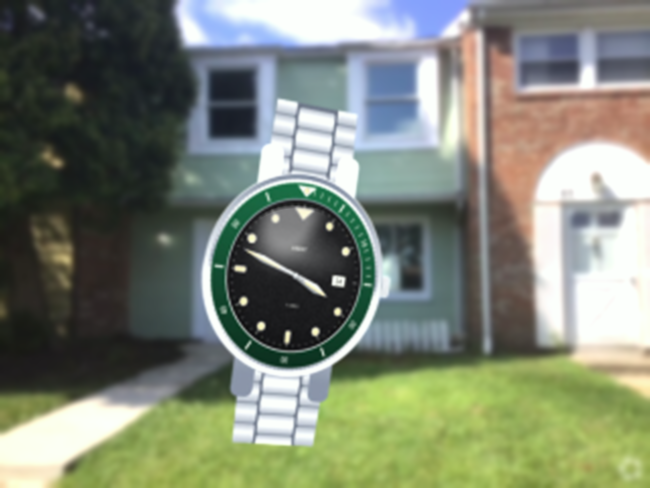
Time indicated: 3h48
